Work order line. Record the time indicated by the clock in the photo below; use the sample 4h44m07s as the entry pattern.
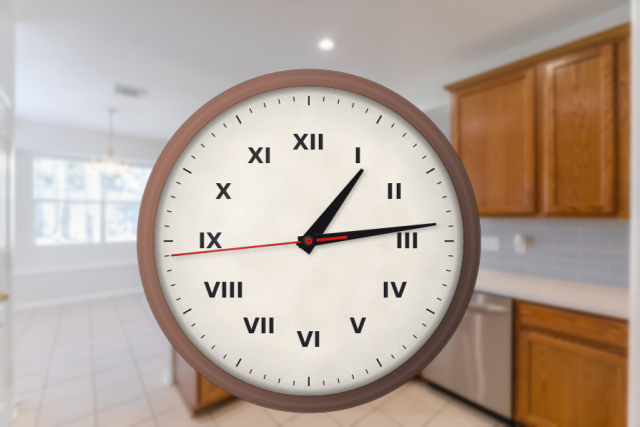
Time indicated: 1h13m44s
